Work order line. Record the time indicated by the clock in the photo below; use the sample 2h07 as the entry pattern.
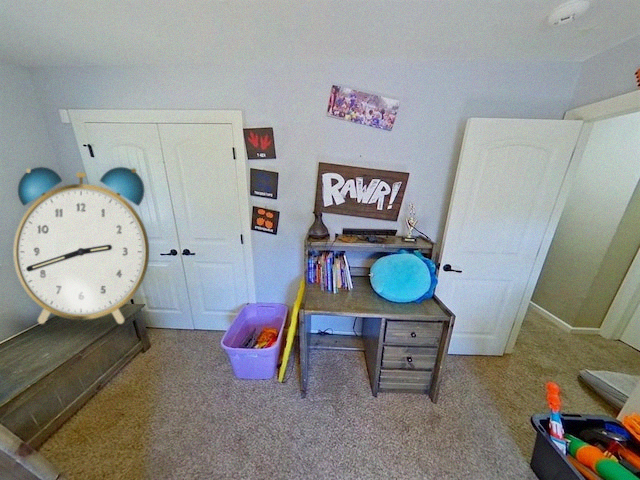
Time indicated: 2h42
